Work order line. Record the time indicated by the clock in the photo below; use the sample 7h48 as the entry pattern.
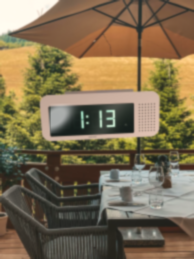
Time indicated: 1h13
